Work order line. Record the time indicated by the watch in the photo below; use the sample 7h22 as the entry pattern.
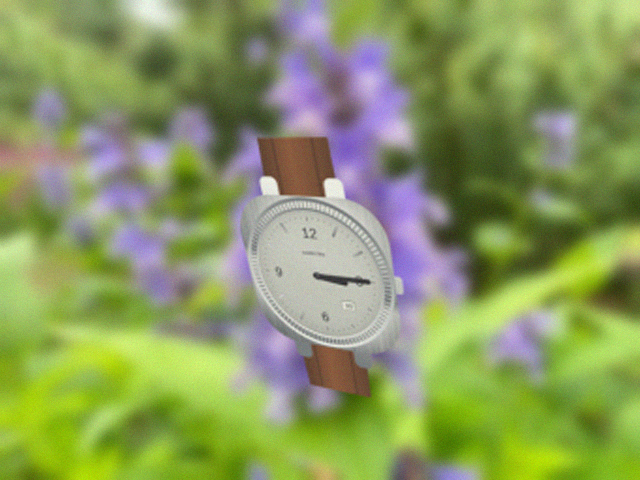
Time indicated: 3h15
